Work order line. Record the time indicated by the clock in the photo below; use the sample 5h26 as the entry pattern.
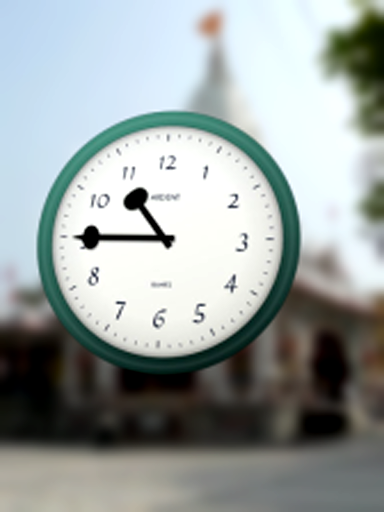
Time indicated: 10h45
